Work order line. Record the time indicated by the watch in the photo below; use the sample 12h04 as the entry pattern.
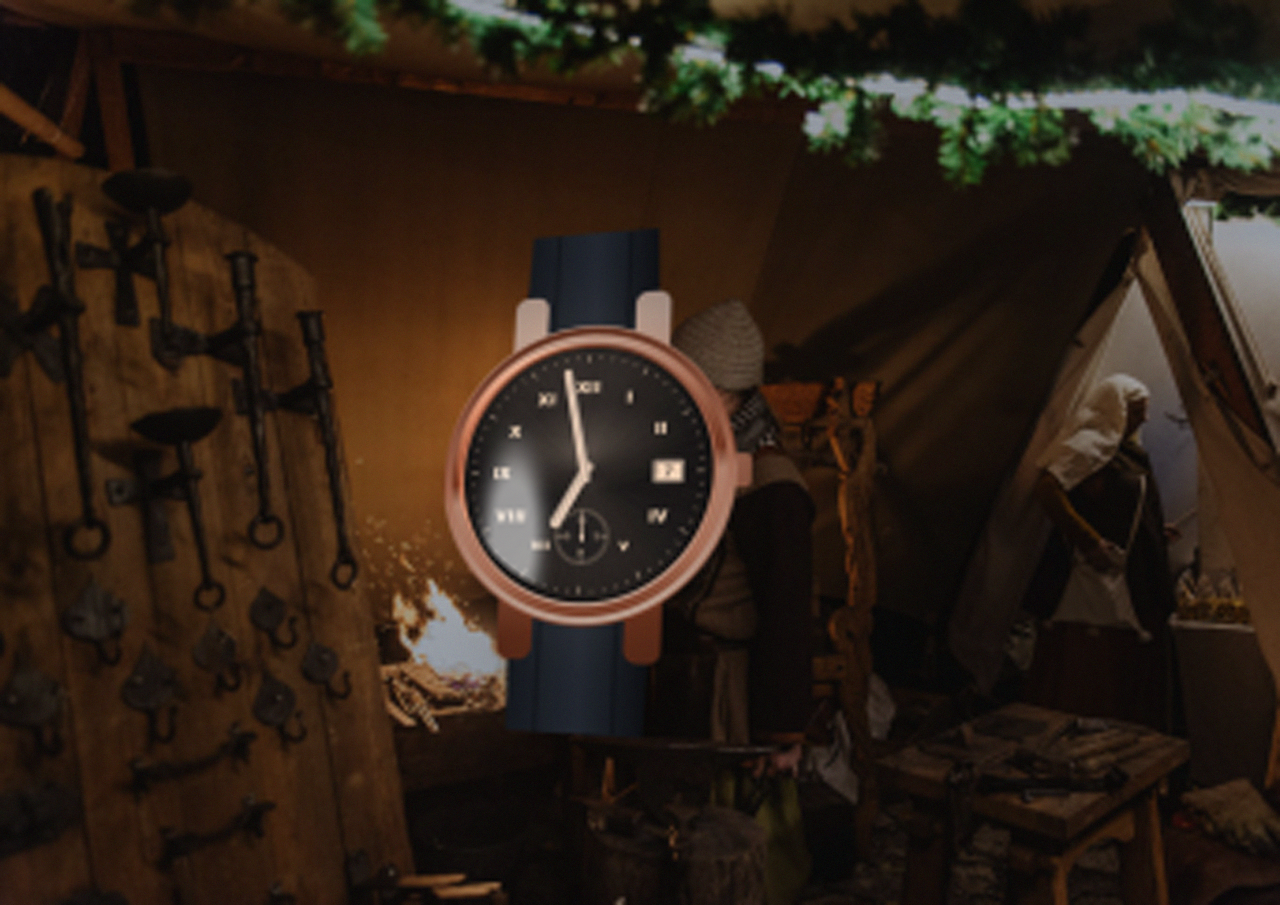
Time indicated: 6h58
